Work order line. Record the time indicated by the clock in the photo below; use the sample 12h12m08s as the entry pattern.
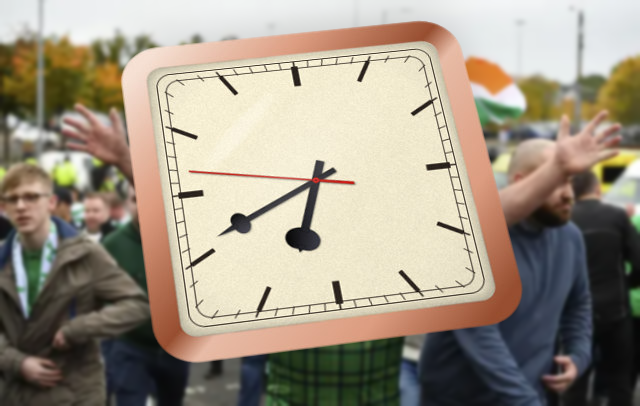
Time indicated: 6h40m47s
